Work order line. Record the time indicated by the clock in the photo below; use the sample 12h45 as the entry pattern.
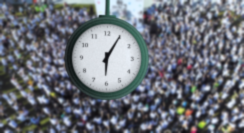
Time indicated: 6h05
